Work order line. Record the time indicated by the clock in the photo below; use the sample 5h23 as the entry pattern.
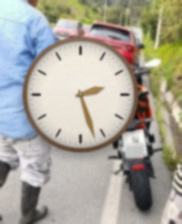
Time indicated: 2h27
